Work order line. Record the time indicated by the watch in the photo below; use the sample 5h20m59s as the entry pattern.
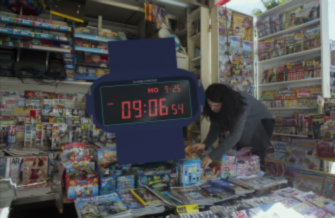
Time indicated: 9h06m54s
